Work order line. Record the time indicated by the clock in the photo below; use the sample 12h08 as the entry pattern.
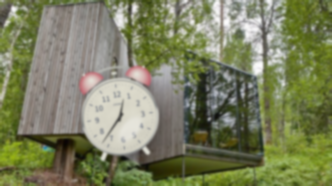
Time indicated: 12h37
